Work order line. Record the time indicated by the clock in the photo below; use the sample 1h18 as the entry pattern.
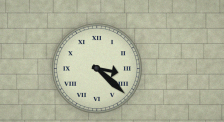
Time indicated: 3h22
